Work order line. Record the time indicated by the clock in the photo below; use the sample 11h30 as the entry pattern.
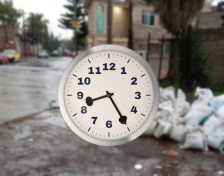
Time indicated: 8h25
